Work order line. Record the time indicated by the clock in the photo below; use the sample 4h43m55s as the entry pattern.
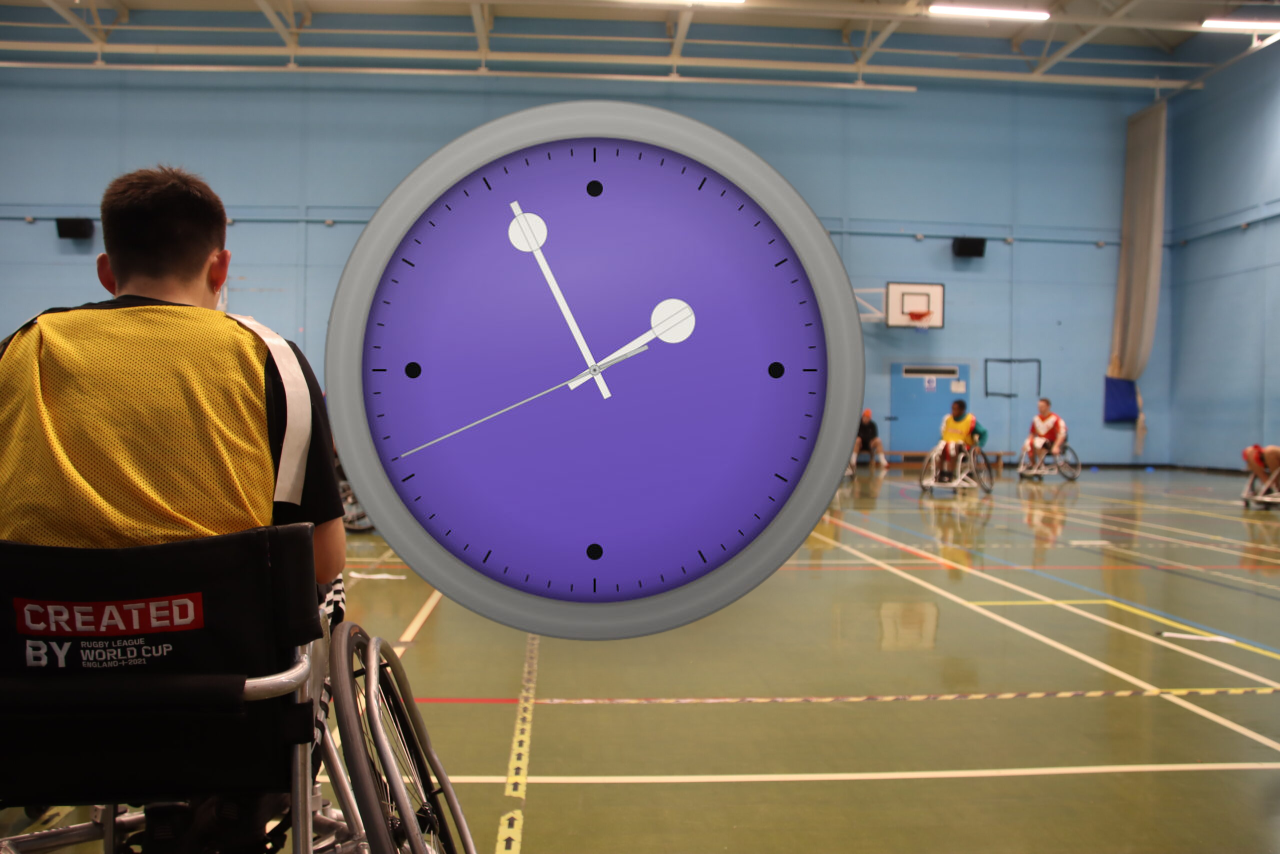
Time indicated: 1h55m41s
